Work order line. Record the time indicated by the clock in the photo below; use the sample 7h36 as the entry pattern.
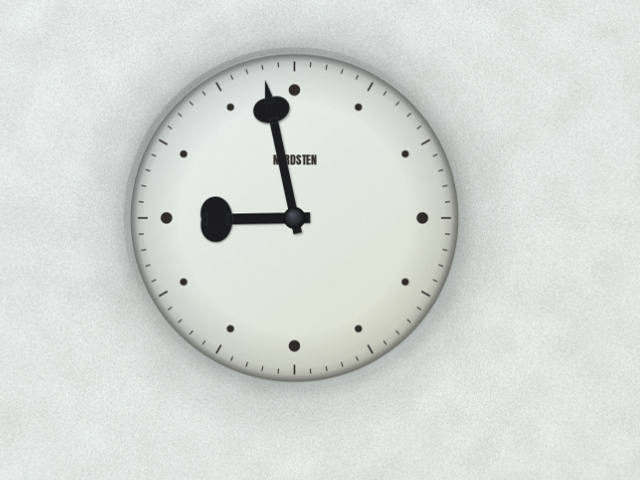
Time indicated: 8h58
